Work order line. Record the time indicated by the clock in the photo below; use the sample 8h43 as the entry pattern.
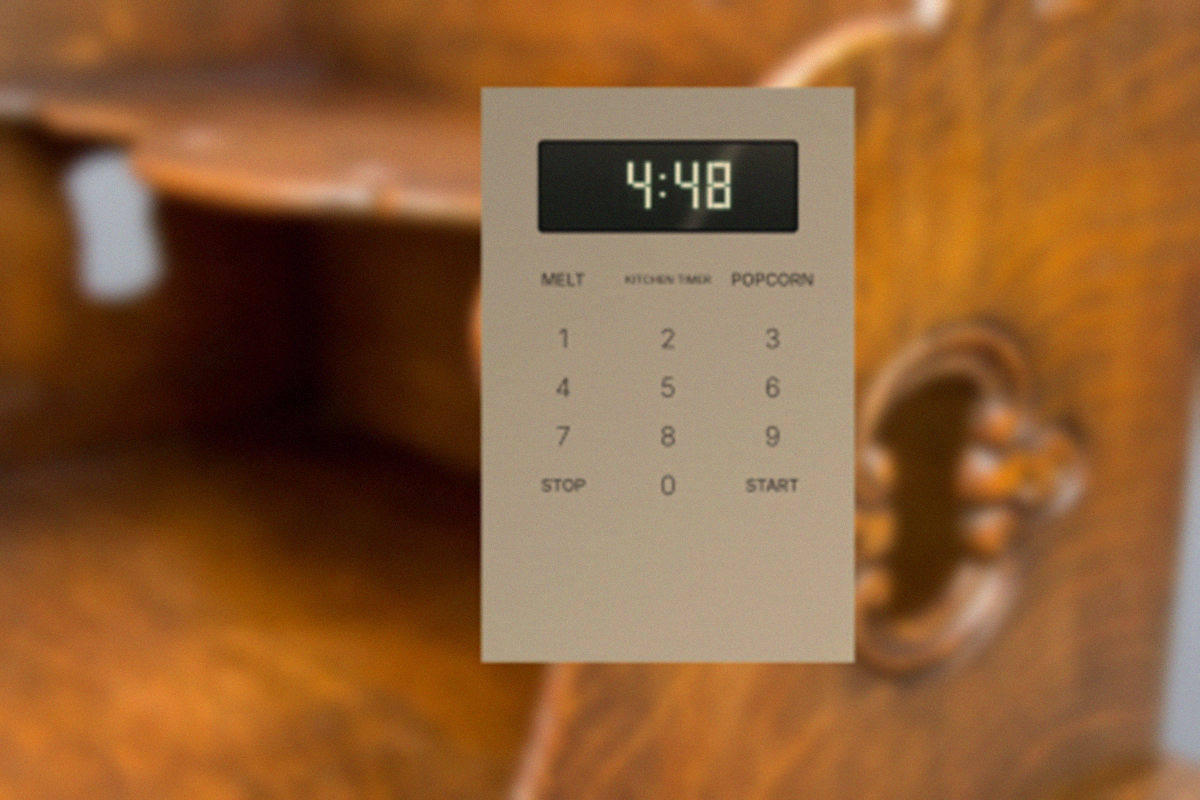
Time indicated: 4h48
